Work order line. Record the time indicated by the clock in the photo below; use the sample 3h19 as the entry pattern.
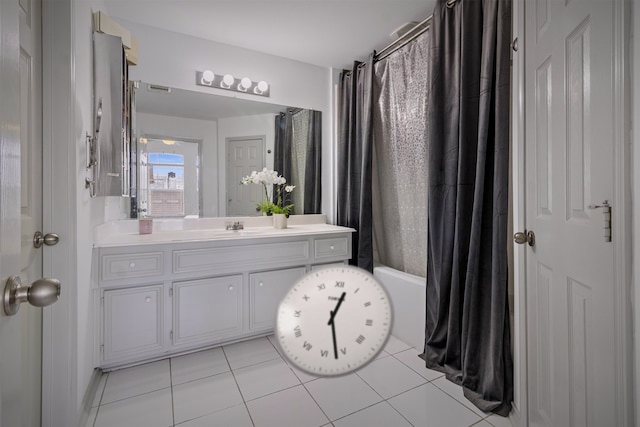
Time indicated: 12h27
